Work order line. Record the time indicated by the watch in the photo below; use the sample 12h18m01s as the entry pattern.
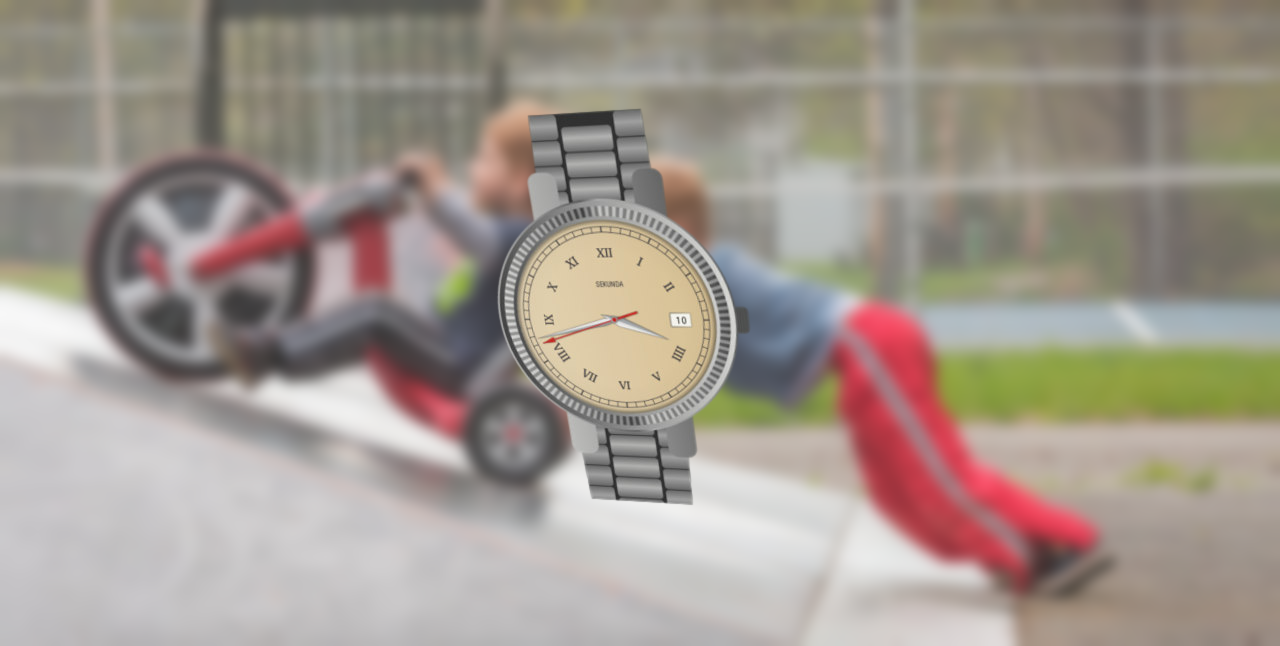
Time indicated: 3h42m42s
